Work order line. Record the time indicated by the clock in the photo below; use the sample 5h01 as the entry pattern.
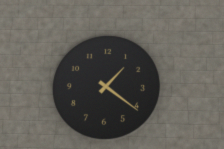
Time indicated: 1h21
